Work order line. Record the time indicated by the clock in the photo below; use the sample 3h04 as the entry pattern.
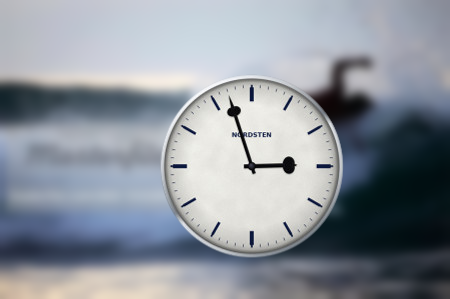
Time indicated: 2h57
